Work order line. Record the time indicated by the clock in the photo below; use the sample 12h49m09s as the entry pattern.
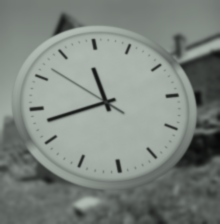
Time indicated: 11h42m52s
